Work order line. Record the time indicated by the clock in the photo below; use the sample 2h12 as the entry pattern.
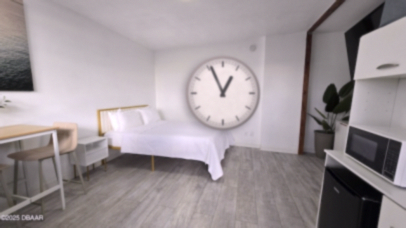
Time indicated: 12h56
